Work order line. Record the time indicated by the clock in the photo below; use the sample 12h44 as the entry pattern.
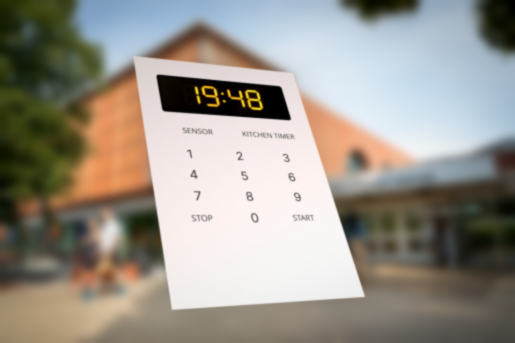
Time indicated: 19h48
